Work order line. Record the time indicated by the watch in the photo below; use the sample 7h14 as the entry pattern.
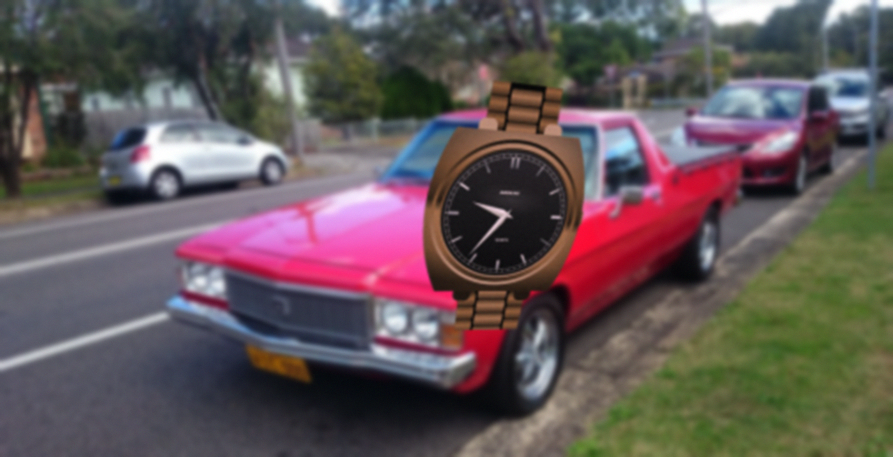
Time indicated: 9h36
